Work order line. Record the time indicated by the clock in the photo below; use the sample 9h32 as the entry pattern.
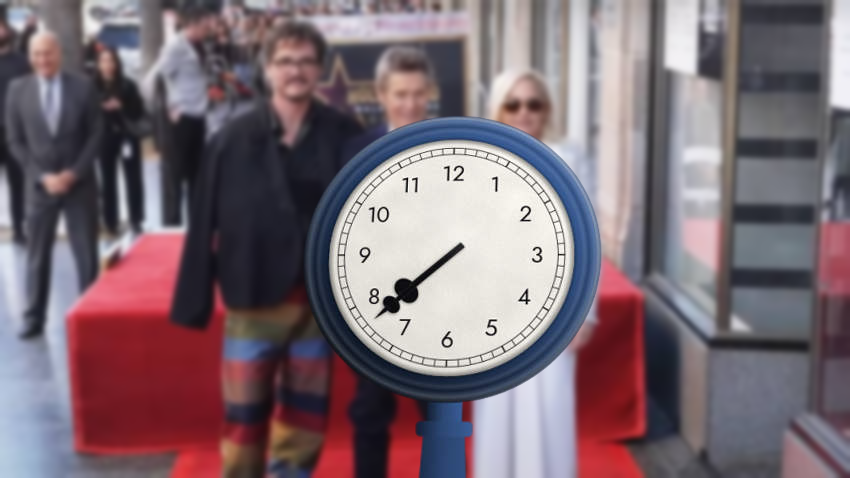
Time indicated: 7h38
